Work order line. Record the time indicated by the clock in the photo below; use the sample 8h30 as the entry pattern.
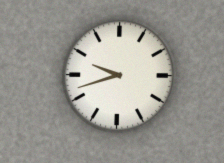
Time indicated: 9h42
